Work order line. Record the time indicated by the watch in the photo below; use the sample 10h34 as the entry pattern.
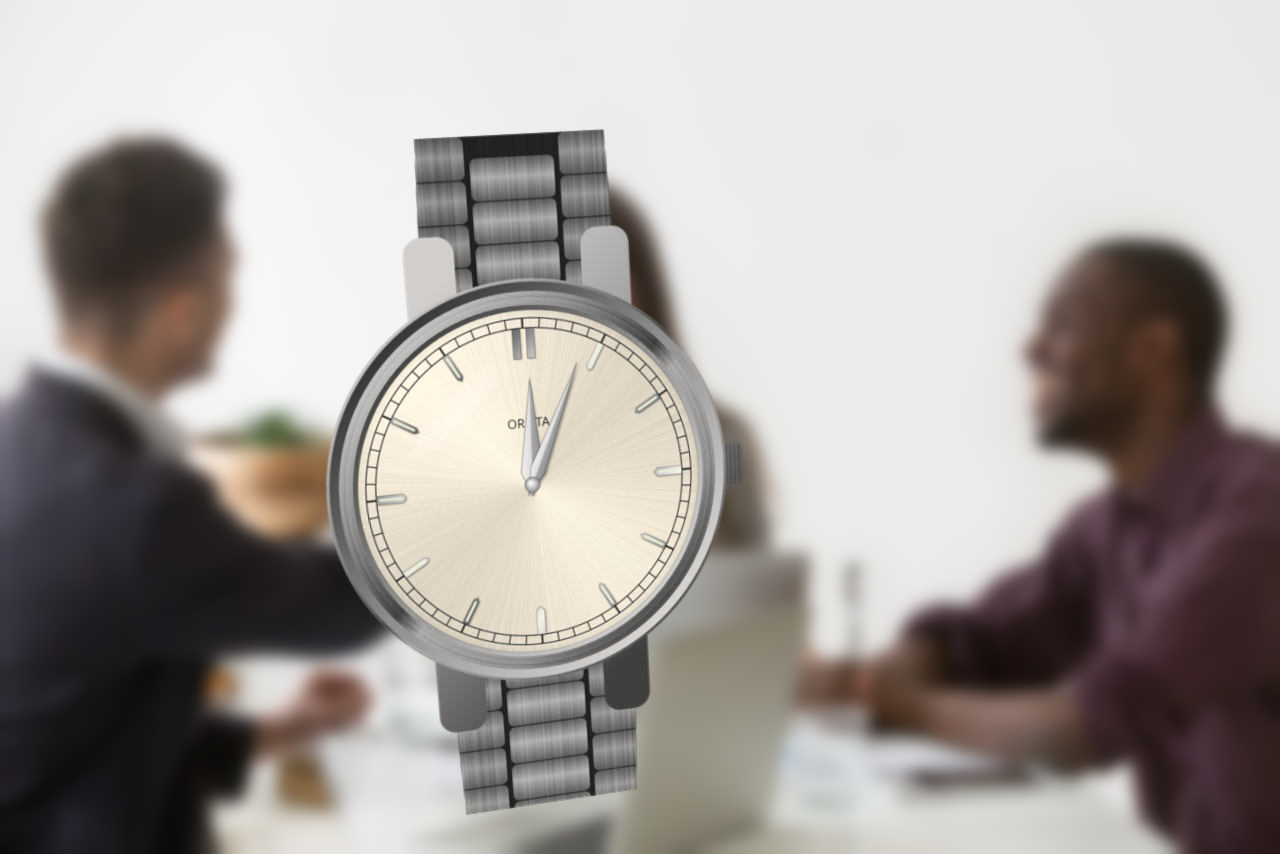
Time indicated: 12h04
